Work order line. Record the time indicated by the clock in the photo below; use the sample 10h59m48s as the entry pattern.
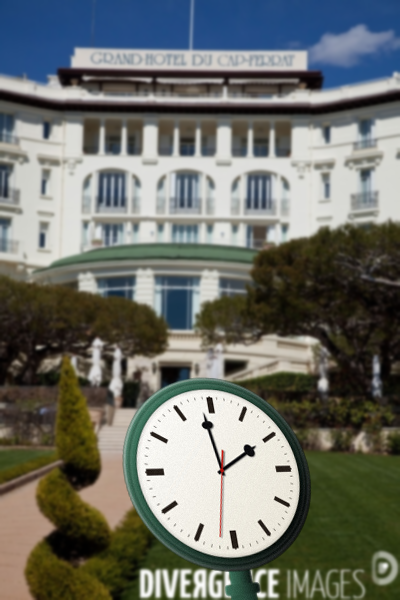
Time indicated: 1h58m32s
